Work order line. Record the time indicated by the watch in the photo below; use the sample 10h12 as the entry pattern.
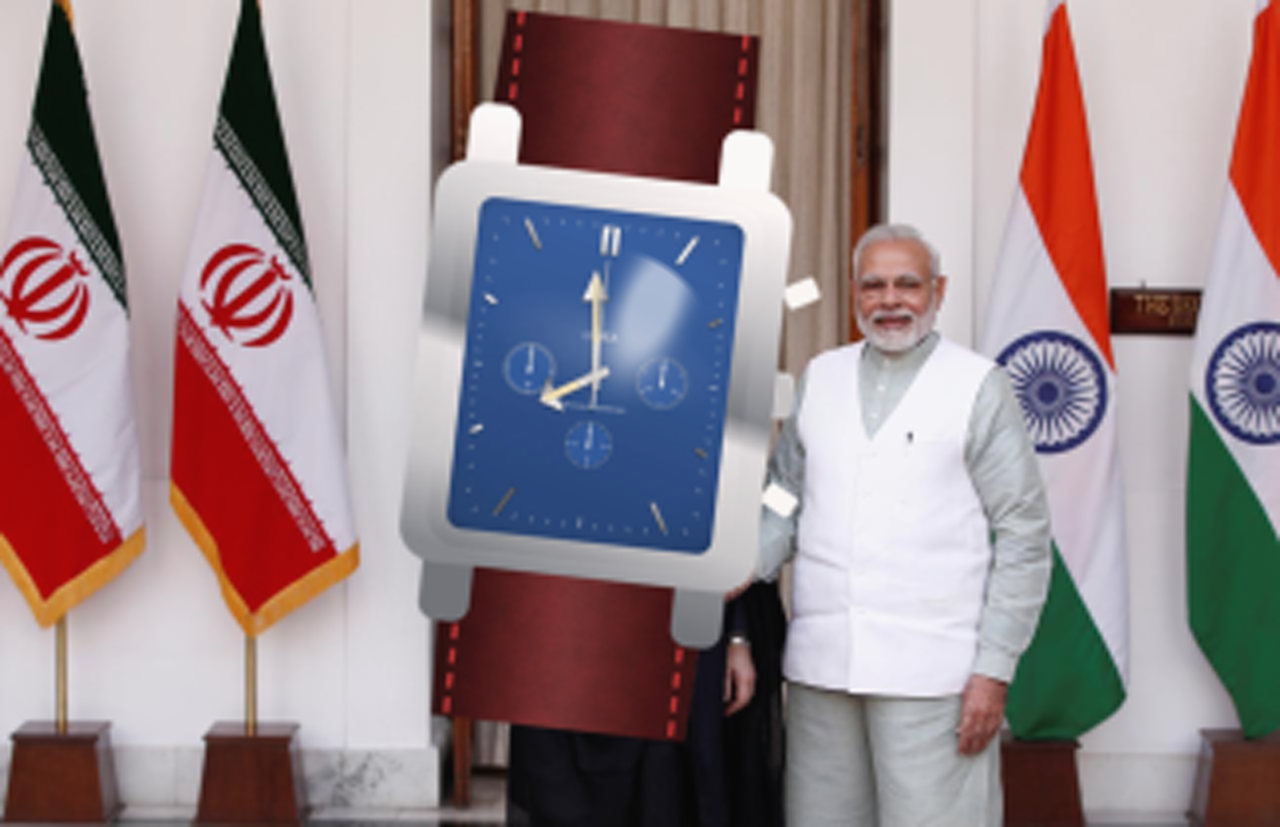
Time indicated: 7h59
